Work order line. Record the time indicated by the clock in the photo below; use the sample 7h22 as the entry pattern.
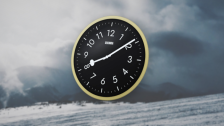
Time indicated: 8h09
